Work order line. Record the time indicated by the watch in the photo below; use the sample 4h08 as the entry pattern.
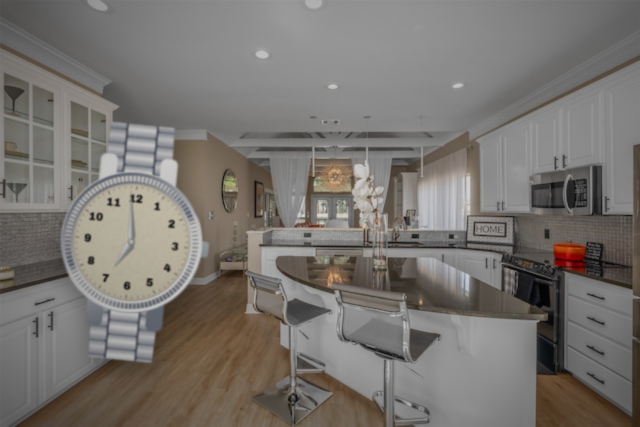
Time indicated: 6h59
